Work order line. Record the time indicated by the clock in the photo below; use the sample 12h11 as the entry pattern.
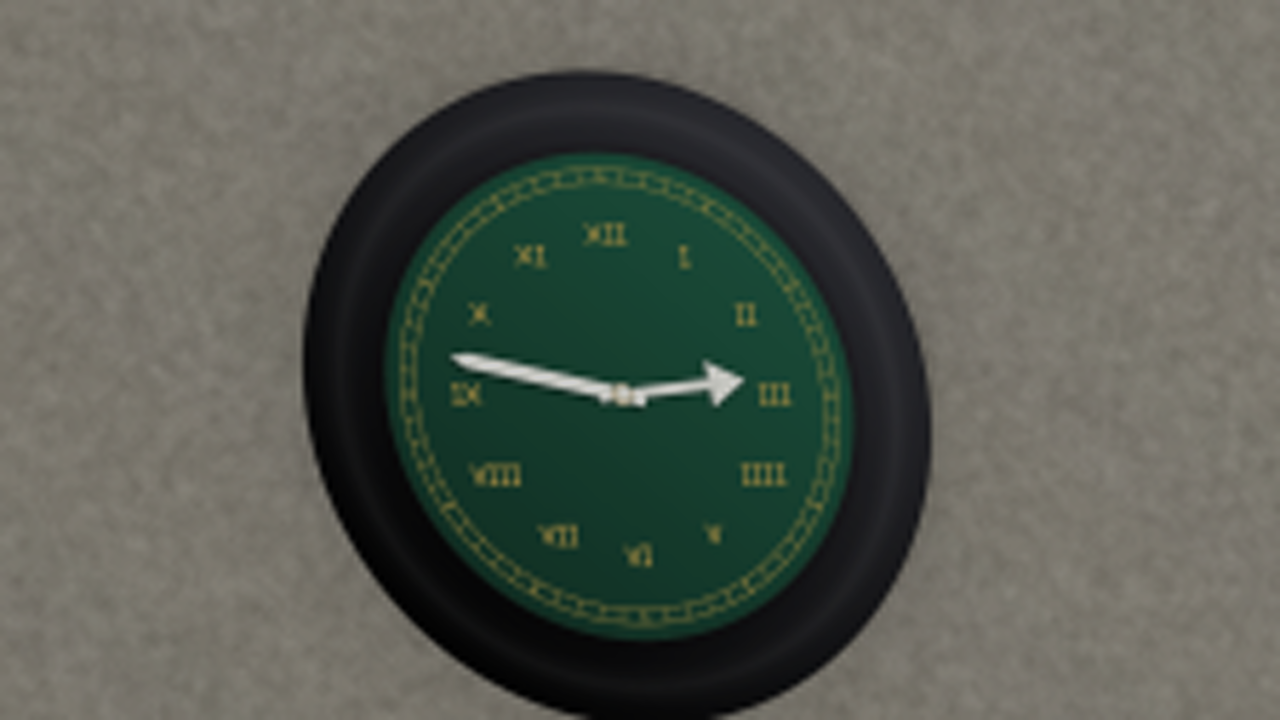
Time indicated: 2h47
